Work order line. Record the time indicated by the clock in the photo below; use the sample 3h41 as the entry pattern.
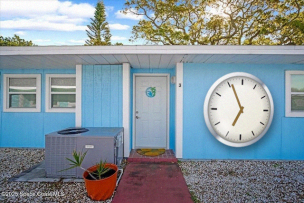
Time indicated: 6h56
